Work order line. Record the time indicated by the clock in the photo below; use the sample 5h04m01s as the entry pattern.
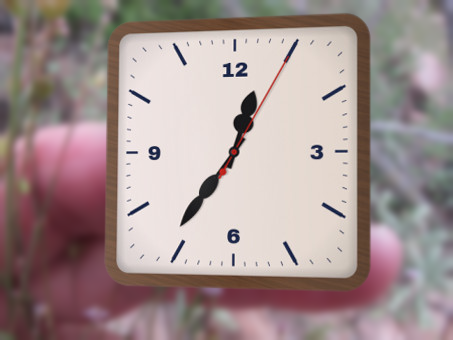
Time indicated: 12h36m05s
